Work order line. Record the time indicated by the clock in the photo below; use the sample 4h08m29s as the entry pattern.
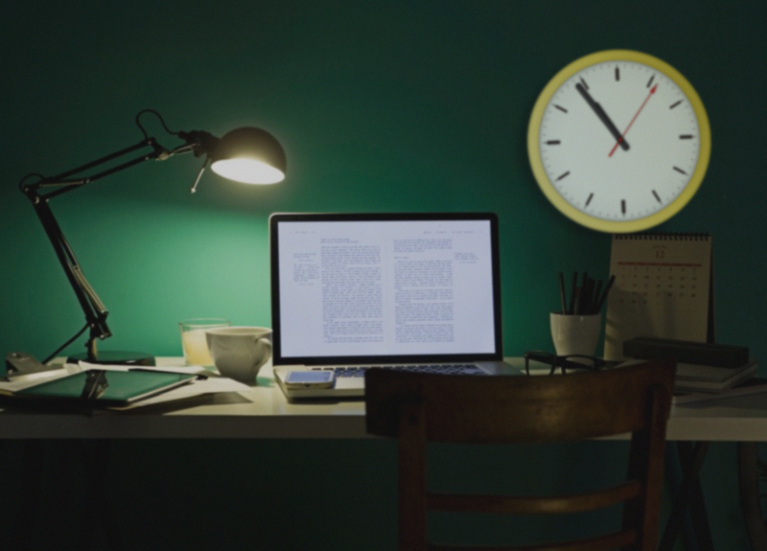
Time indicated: 10h54m06s
